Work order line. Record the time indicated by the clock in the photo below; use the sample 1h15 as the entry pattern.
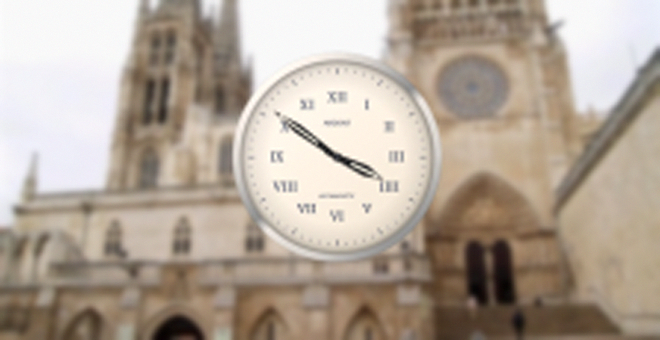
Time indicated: 3h51
